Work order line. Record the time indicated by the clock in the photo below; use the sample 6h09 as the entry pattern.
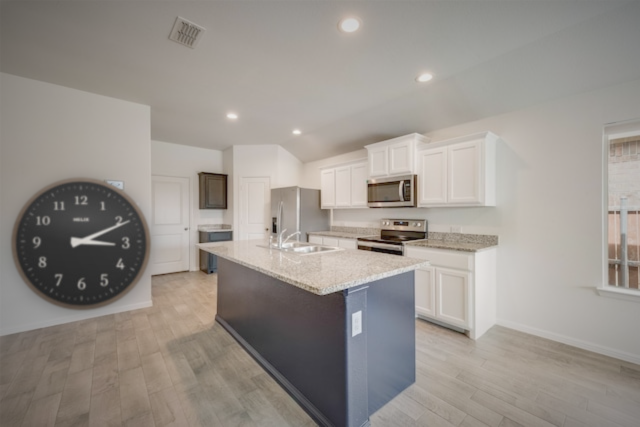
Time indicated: 3h11
